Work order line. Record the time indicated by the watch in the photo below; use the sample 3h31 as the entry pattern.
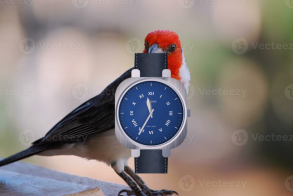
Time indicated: 11h35
